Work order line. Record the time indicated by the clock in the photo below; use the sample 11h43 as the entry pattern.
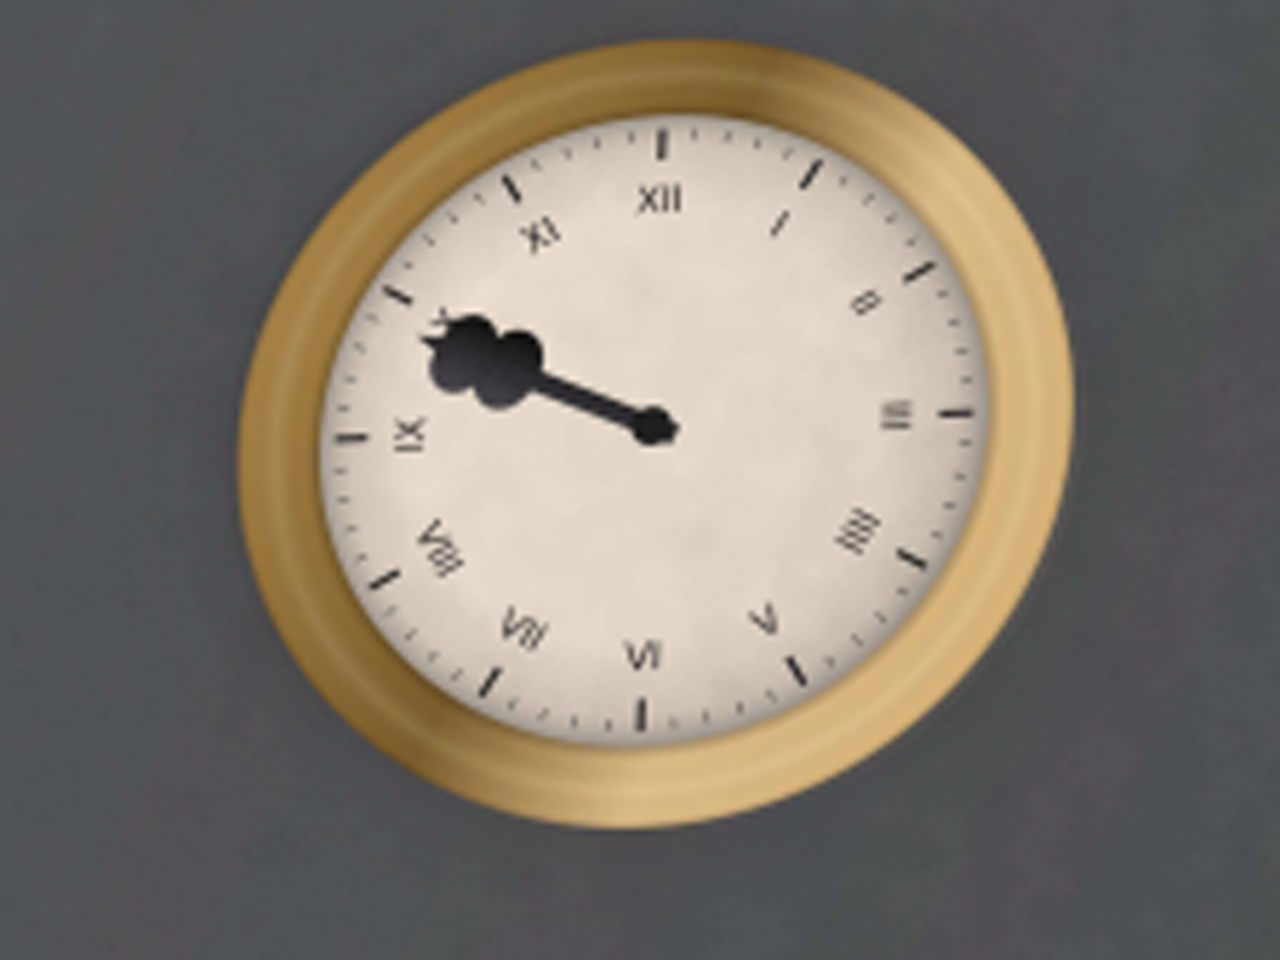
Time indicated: 9h49
